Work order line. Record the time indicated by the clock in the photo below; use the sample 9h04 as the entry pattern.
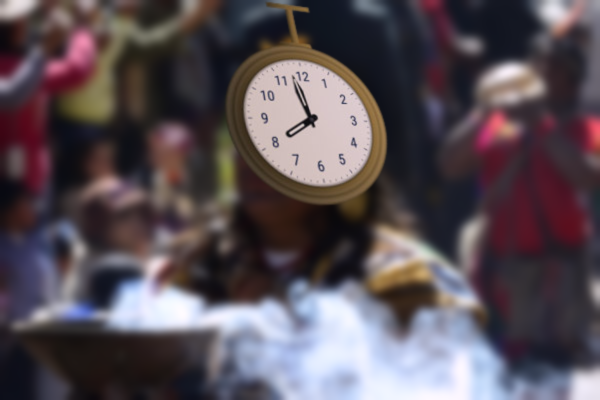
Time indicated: 7h58
